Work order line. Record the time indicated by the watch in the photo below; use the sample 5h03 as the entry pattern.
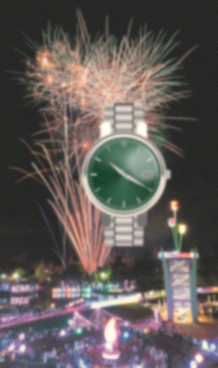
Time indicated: 10h20
